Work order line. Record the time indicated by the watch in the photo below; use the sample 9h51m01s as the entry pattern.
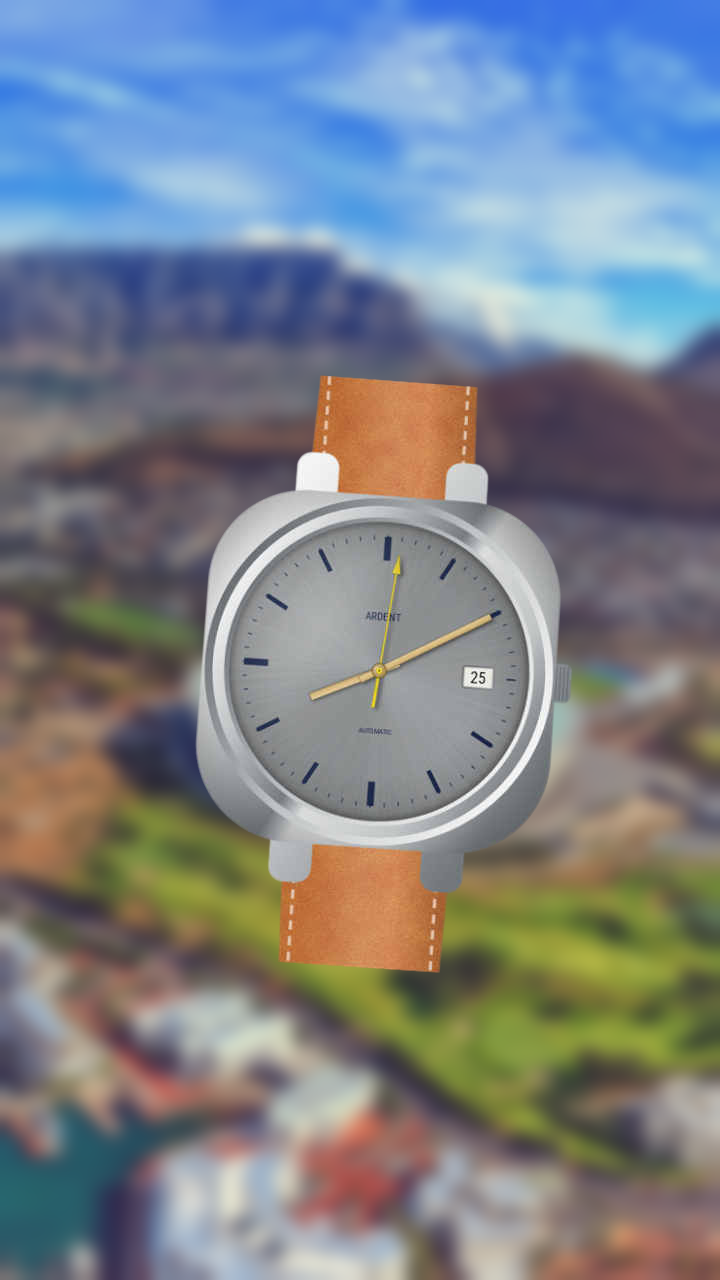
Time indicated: 8h10m01s
